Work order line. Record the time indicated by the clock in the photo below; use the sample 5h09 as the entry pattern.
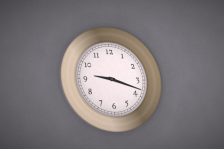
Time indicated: 9h18
